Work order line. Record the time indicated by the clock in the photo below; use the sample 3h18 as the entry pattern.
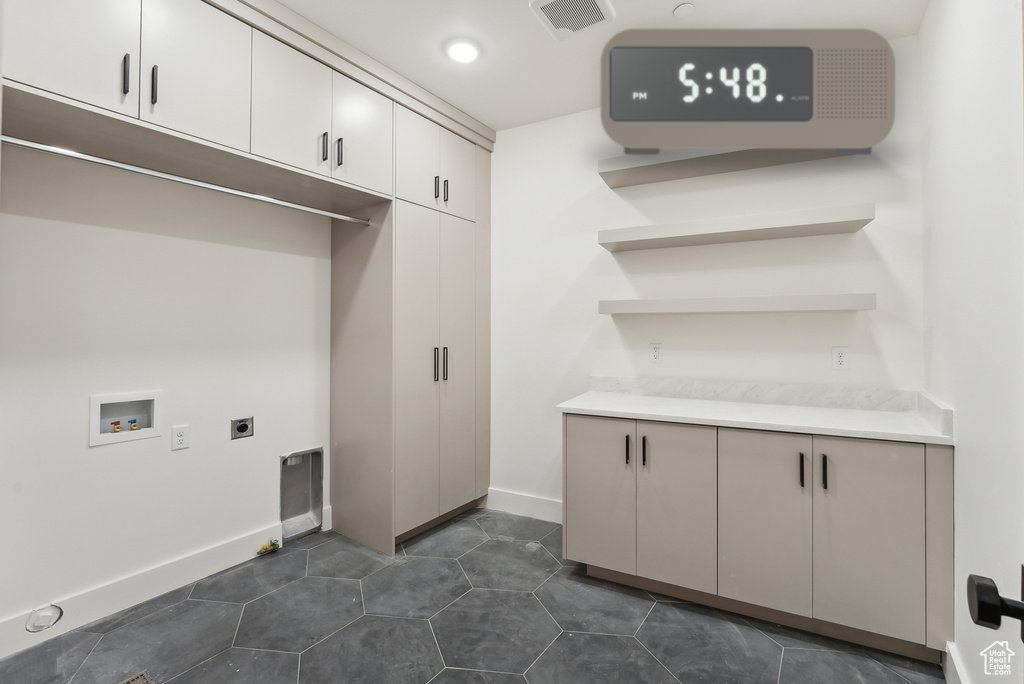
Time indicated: 5h48
